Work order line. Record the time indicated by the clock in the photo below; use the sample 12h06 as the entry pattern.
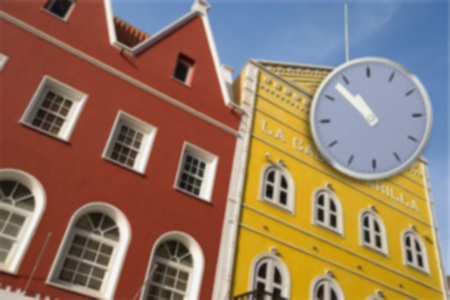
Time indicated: 10h53
